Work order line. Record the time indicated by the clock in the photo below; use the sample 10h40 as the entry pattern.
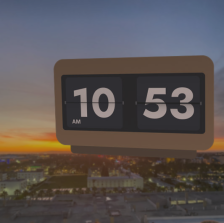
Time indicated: 10h53
